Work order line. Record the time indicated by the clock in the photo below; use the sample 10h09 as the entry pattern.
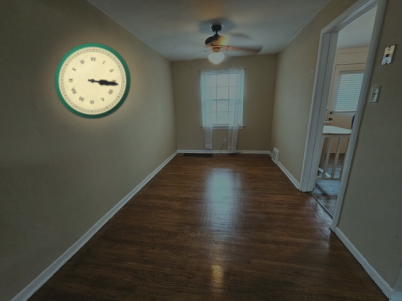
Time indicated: 3h16
